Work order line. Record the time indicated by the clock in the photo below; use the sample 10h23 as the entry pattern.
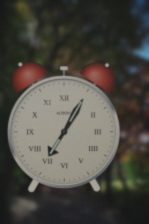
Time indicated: 7h05
